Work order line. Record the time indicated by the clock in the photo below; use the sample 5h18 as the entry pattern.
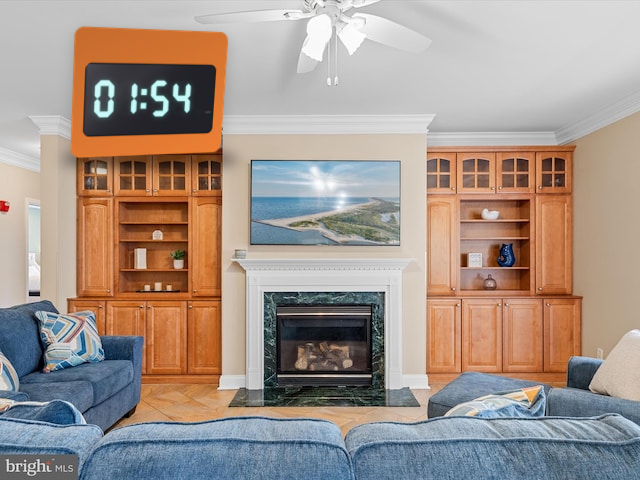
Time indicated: 1h54
